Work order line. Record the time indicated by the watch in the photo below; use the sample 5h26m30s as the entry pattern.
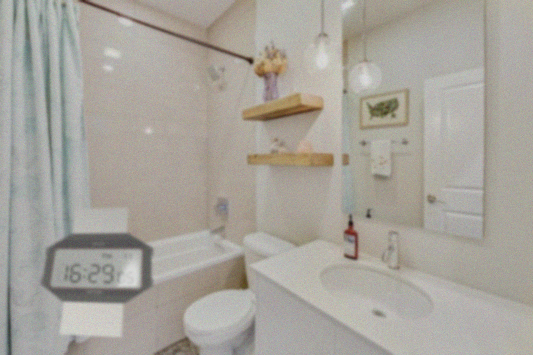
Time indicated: 16h29m05s
